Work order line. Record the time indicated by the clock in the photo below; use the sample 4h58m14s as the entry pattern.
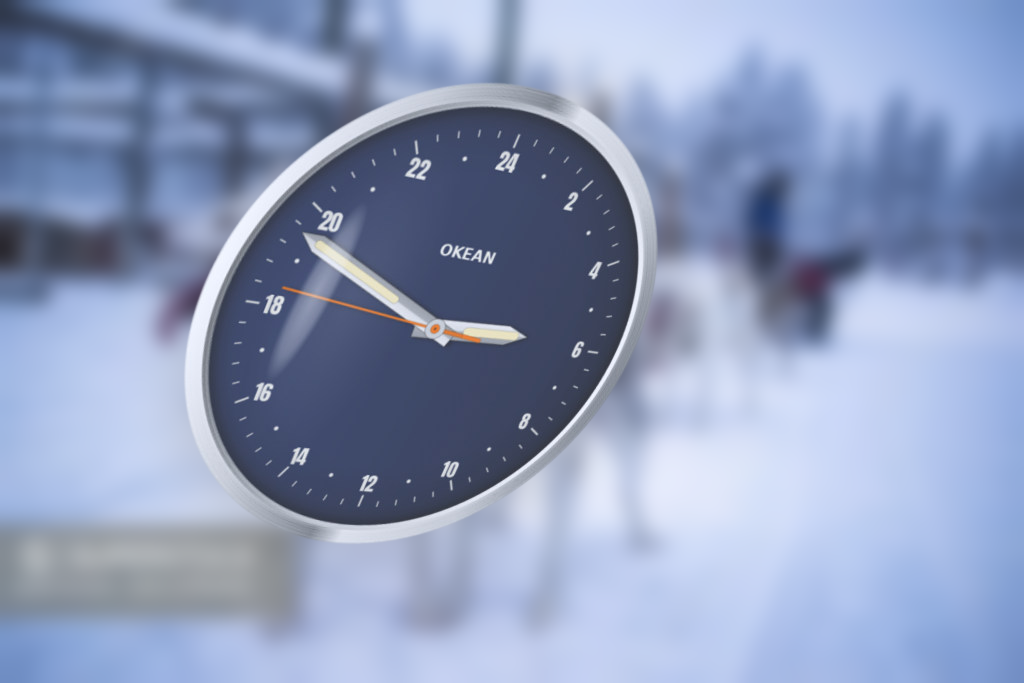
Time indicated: 5h48m46s
